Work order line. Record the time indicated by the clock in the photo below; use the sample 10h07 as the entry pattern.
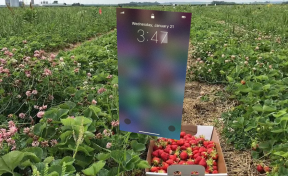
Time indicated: 3h47
